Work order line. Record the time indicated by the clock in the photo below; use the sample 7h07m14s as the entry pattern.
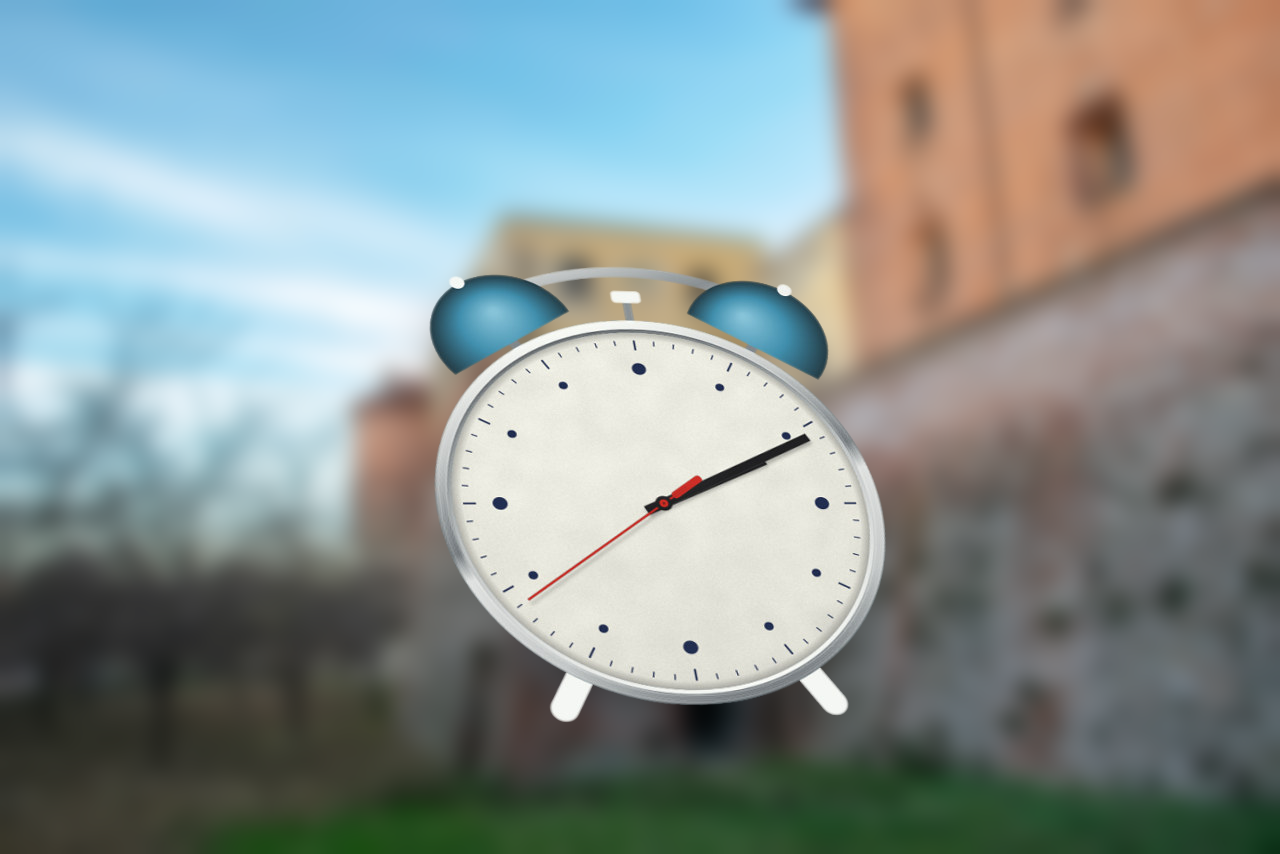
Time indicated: 2h10m39s
